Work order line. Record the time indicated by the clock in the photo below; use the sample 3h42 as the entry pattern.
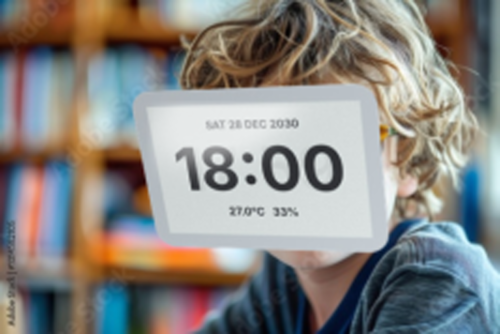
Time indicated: 18h00
